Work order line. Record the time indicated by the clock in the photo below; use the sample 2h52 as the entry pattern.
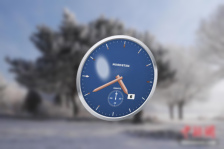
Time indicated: 4h40
